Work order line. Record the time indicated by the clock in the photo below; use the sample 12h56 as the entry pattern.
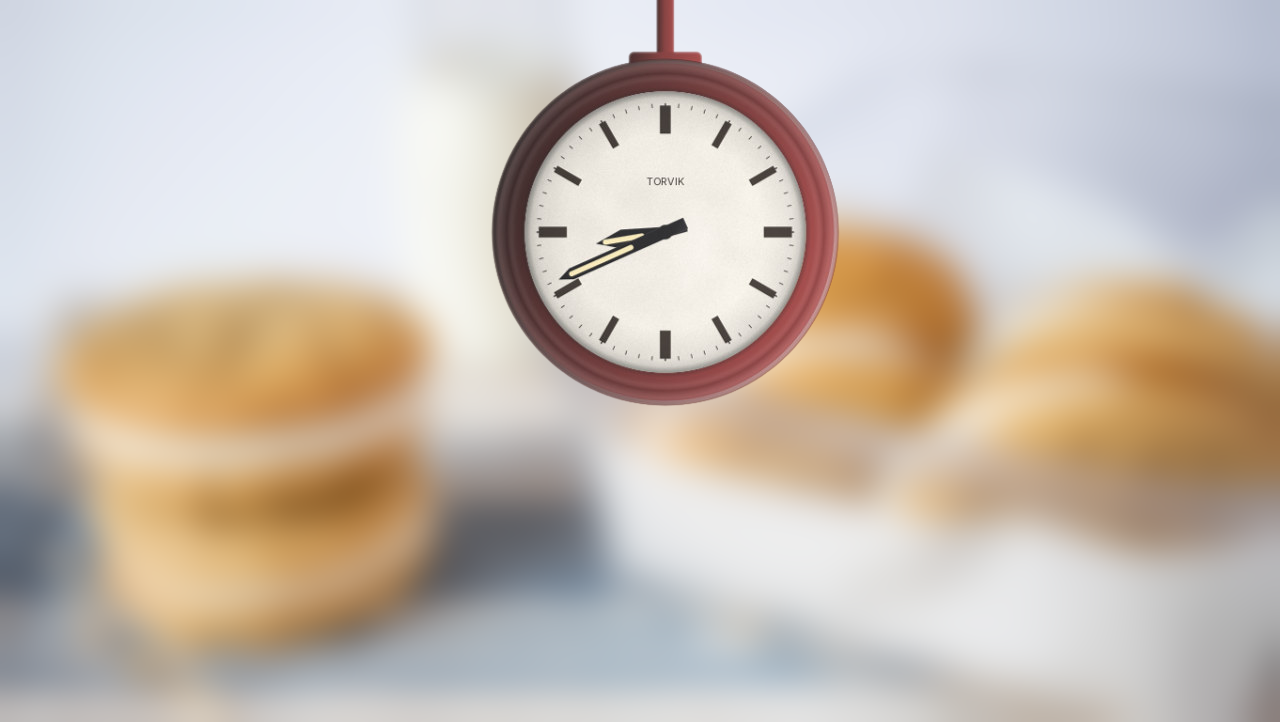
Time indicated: 8h41
